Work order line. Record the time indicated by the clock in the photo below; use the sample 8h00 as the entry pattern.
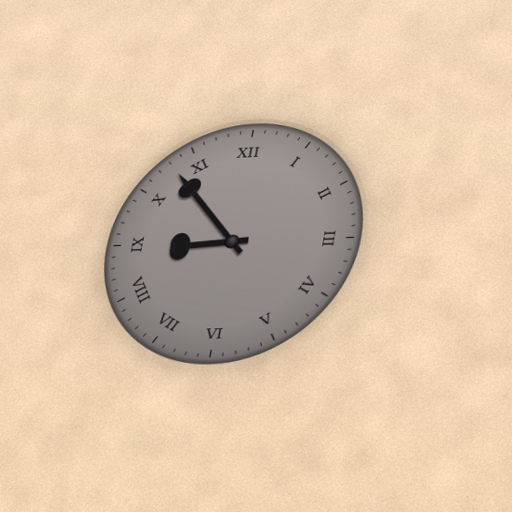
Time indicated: 8h53
